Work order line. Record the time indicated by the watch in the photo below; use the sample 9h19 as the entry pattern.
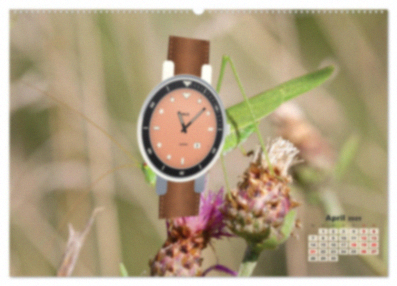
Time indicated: 11h08
